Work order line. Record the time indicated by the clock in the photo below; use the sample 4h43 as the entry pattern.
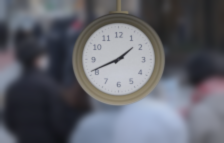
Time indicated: 1h41
